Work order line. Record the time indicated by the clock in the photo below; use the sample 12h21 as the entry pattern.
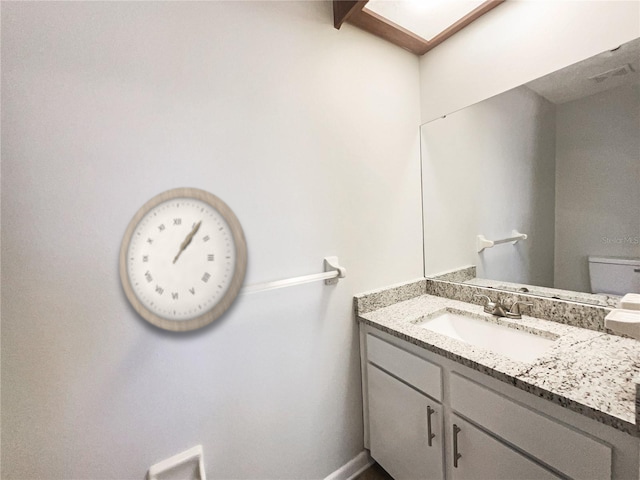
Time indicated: 1h06
